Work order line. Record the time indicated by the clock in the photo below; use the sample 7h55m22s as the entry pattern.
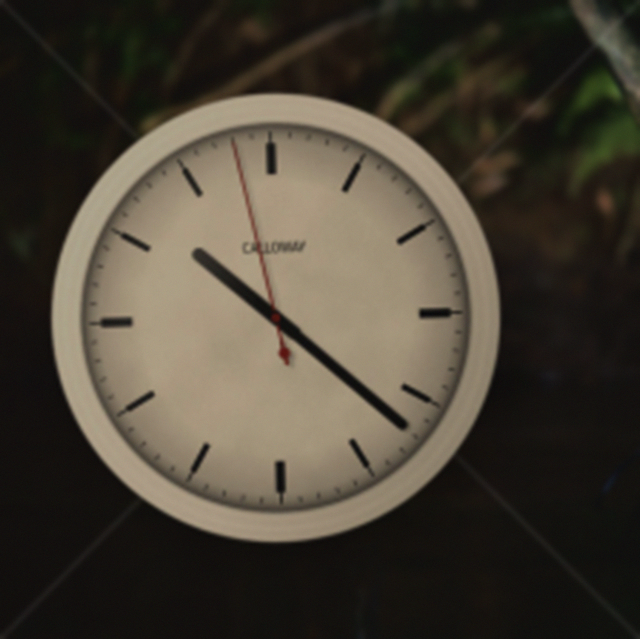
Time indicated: 10h21m58s
